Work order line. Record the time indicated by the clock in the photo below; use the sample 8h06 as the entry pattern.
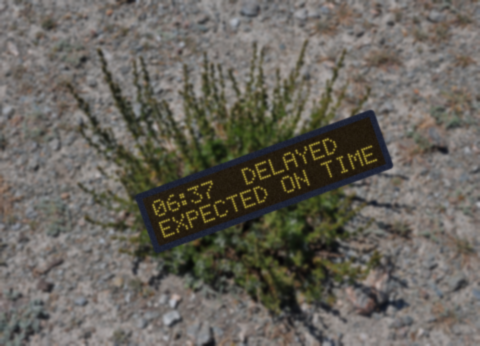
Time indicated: 6h37
